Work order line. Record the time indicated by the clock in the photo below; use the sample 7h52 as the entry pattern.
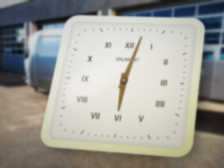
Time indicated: 6h02
